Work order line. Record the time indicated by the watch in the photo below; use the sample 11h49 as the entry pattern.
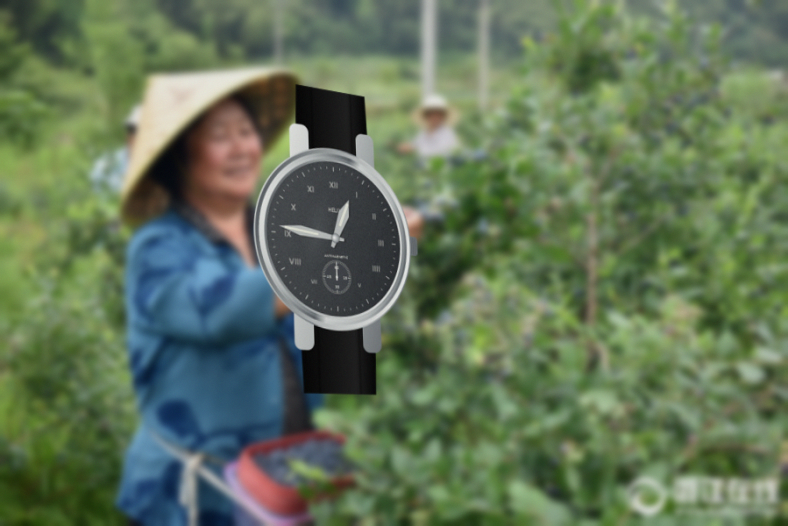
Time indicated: 12h46
